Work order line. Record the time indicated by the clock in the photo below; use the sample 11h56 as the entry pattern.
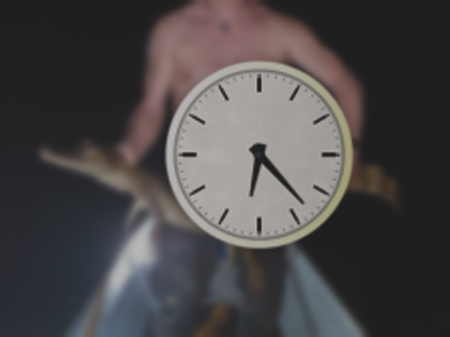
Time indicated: 6h23
